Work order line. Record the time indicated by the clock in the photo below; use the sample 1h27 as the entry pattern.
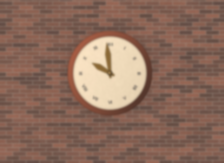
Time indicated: 9h59
